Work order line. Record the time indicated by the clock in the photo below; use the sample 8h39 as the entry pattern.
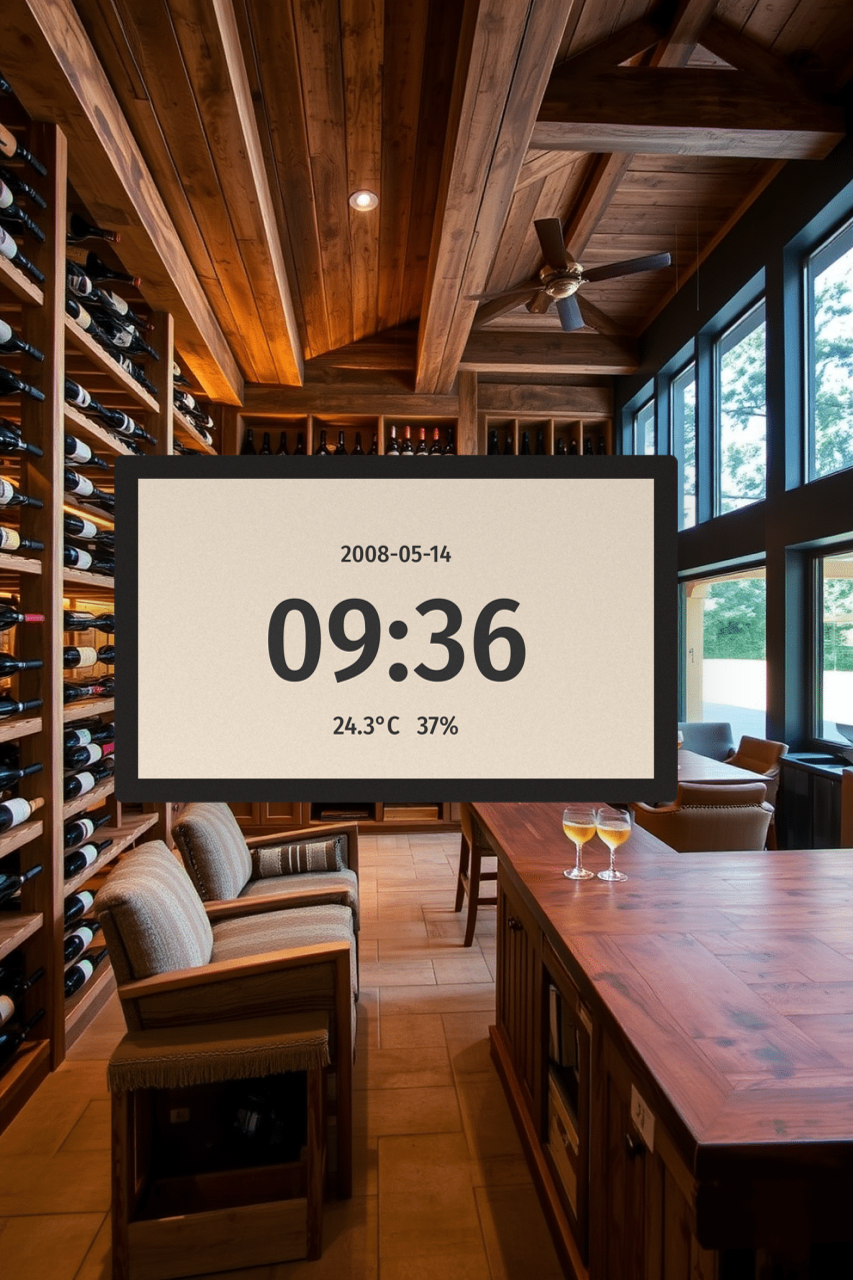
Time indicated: 9h36
